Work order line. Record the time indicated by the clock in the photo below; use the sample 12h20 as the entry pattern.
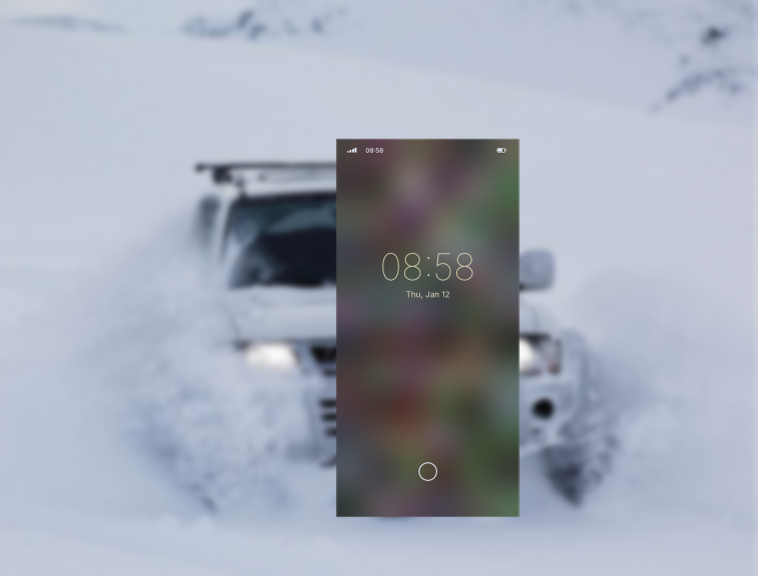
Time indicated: 8h58
